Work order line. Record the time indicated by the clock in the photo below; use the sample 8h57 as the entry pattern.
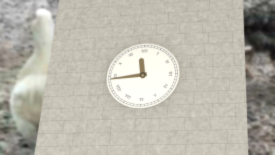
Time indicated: 11h44
